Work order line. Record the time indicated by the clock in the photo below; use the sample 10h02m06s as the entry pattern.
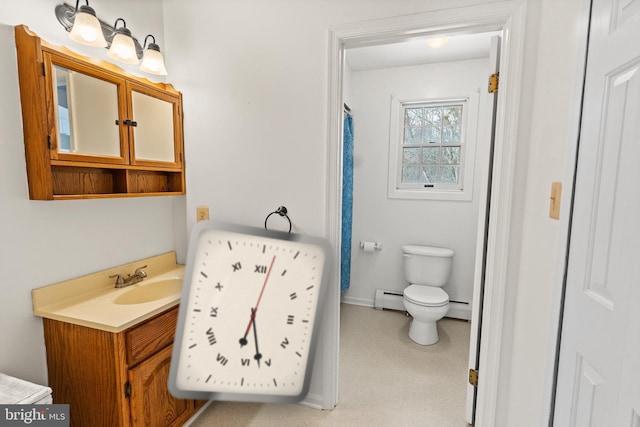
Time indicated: 6h27m02s
